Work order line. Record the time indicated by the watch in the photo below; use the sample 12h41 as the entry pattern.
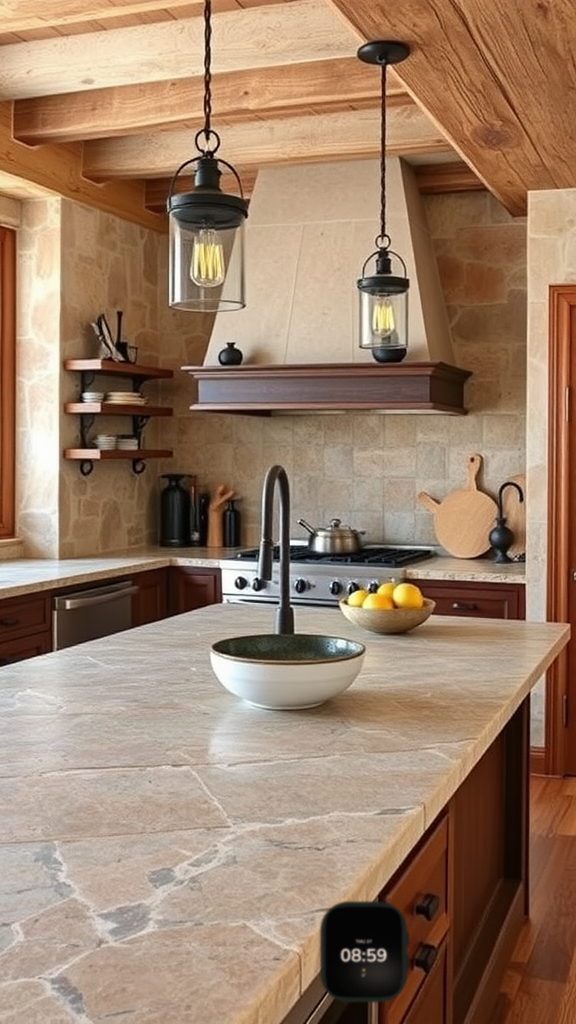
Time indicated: 8h59
